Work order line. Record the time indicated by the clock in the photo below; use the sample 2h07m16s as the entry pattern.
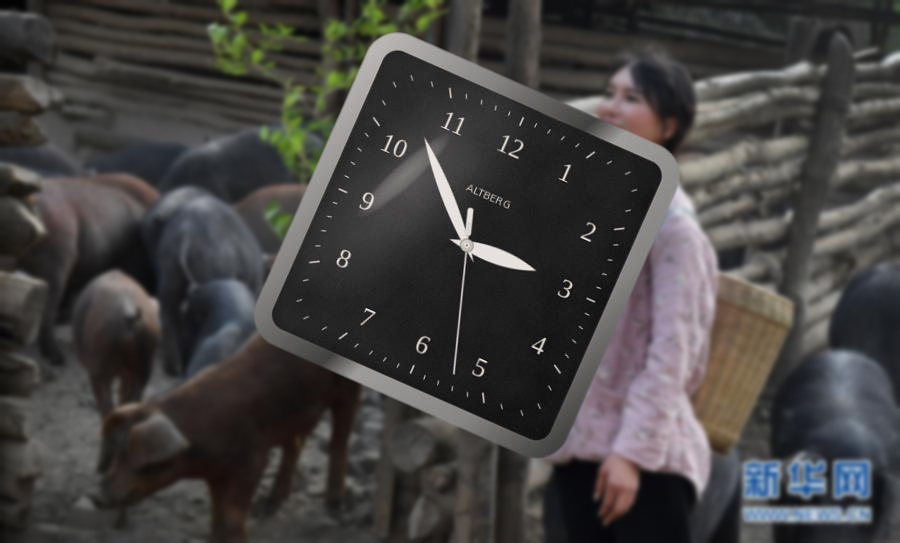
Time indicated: 2h52m27s
